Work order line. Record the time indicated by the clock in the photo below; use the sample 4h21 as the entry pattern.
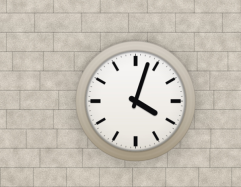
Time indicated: 4h03
